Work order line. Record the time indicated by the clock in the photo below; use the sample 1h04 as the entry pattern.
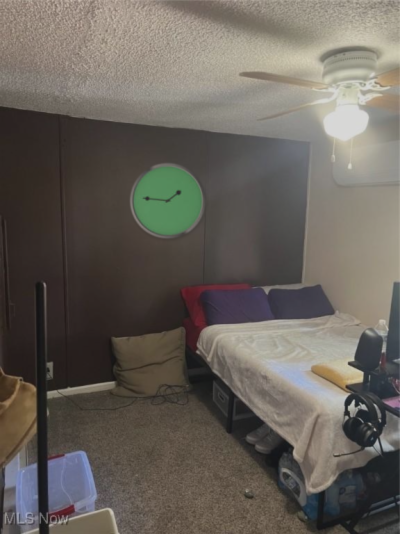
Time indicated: 1h46
